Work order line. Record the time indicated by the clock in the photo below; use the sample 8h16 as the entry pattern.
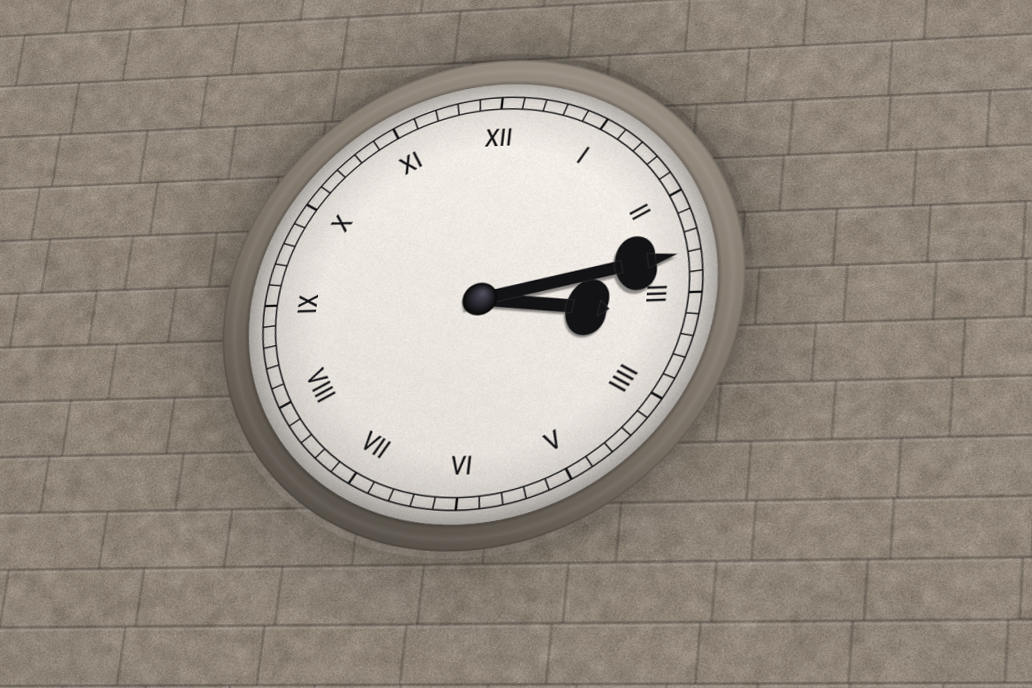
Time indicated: 3h13
